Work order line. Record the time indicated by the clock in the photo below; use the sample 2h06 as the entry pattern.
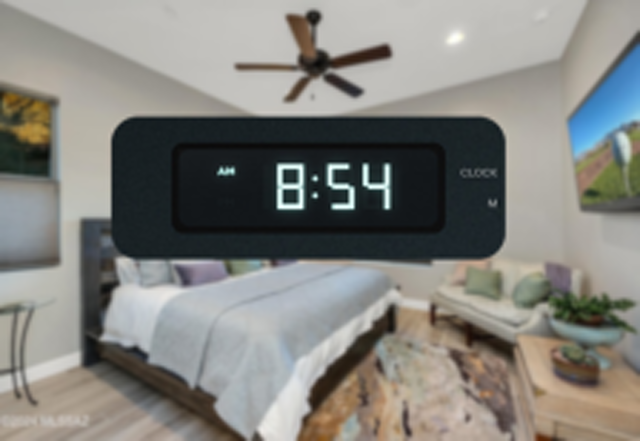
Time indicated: 8h54
